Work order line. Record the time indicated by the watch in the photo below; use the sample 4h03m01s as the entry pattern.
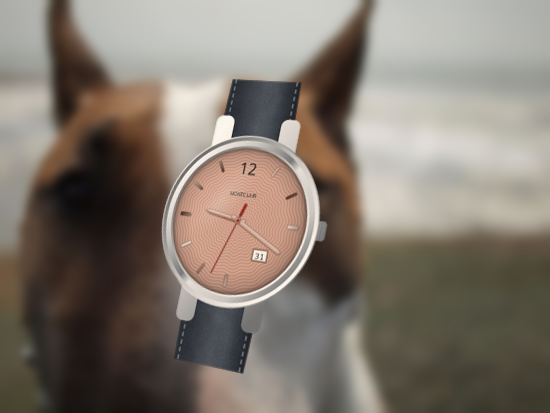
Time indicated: 9h19m33s
